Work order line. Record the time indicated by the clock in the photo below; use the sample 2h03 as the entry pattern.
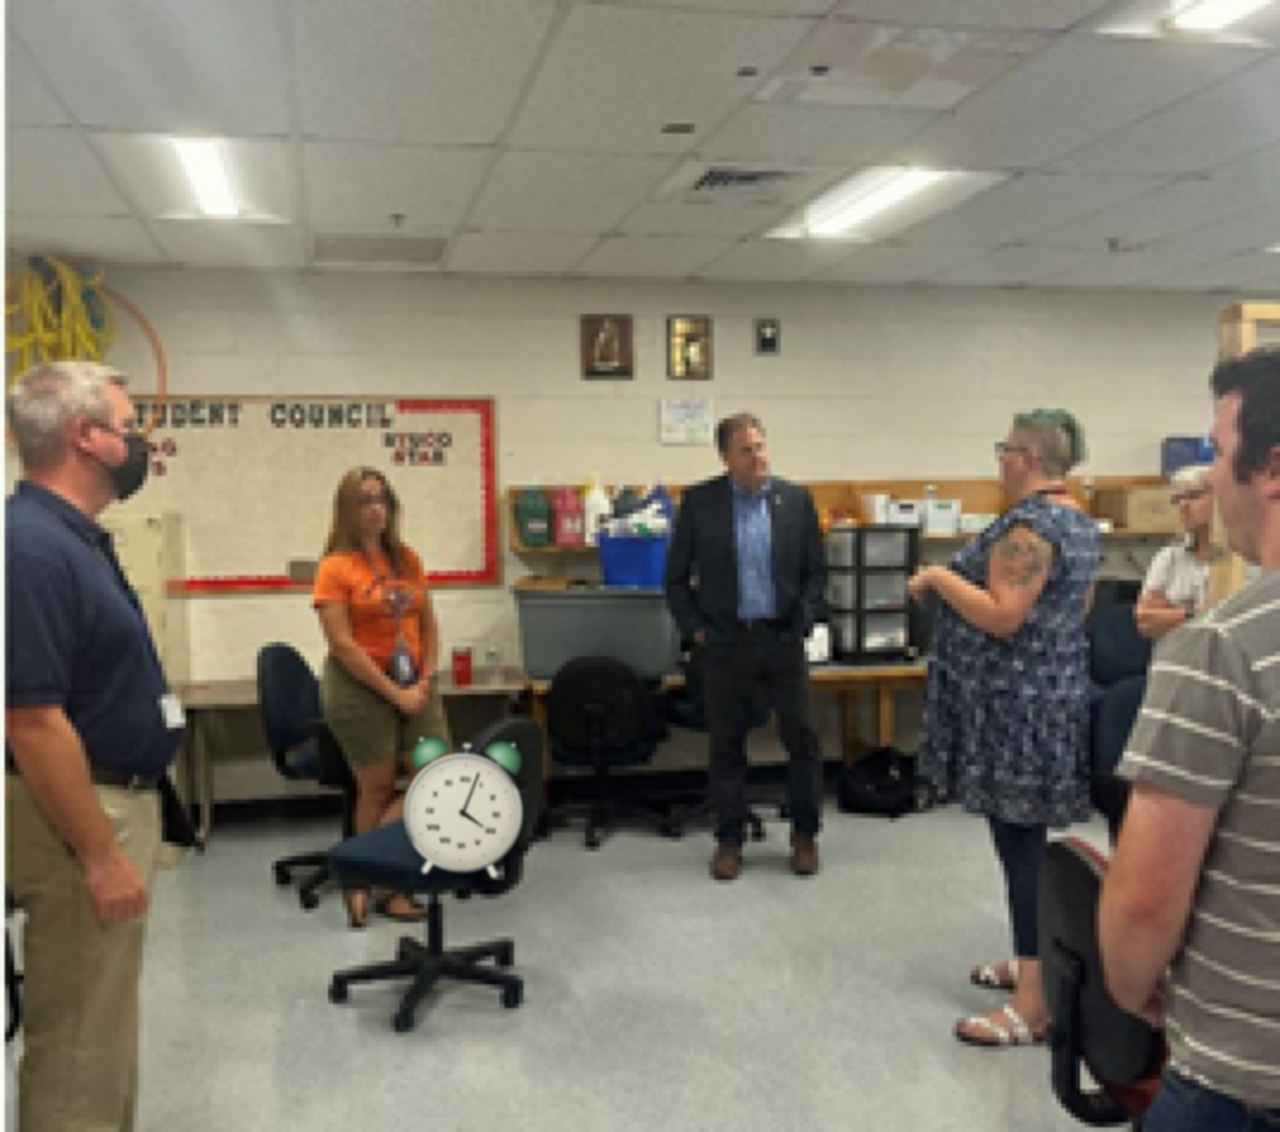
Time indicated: 4h03
